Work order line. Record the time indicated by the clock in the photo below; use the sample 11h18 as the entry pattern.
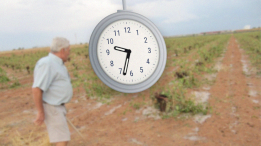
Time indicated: 9h33
